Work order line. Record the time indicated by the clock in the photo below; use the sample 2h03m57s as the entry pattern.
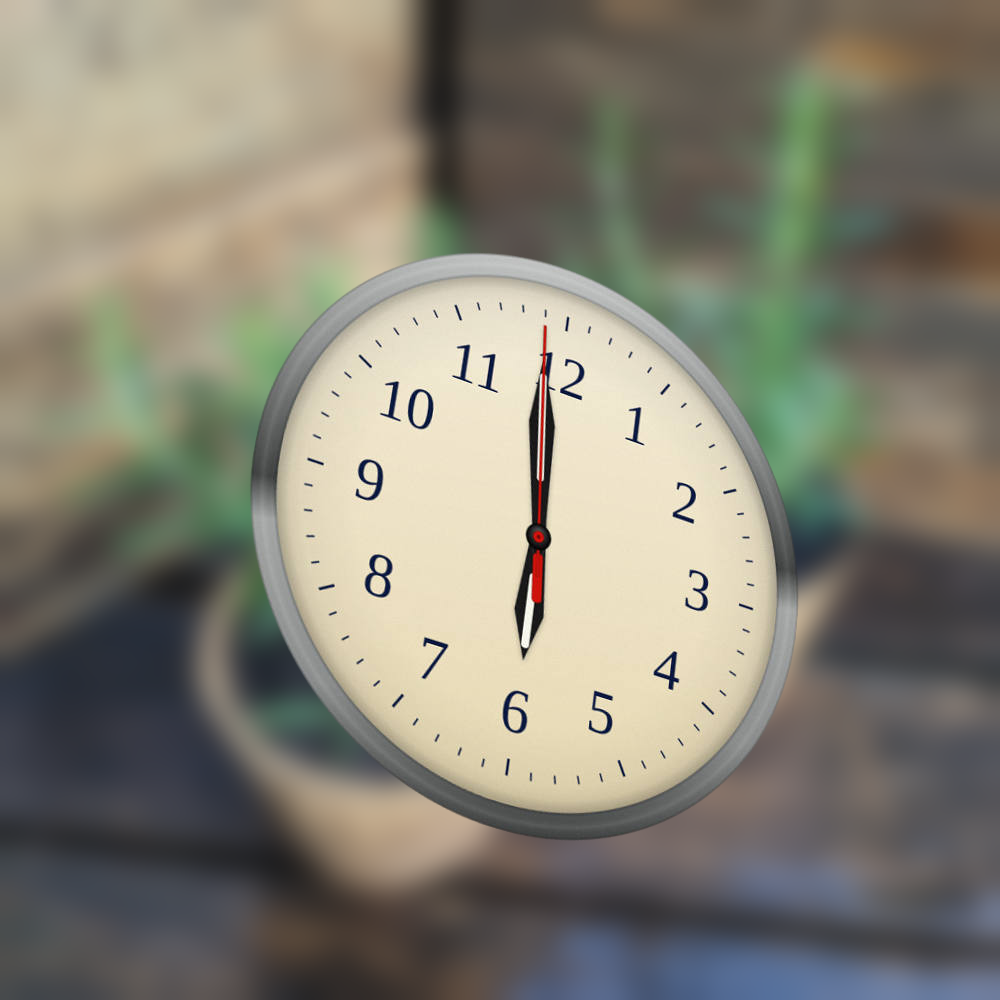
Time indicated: 5h58m59s
